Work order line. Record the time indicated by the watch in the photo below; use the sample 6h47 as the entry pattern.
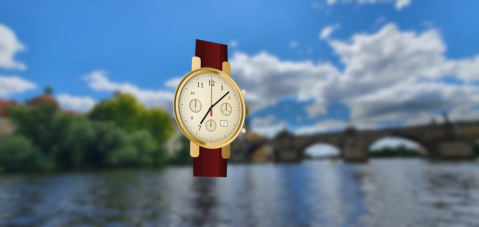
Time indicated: 7h08
